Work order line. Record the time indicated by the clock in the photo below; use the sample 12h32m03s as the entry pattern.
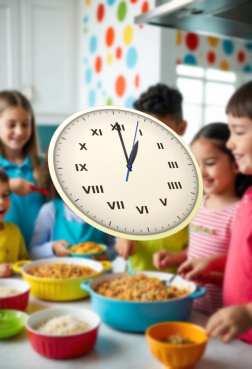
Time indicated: 1h00m04s
